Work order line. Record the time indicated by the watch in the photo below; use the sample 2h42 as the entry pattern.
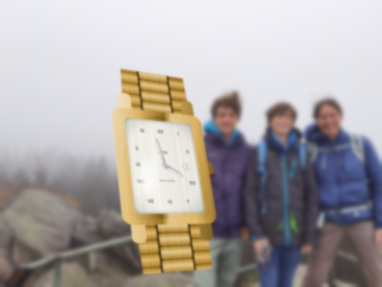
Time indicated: 3h58
